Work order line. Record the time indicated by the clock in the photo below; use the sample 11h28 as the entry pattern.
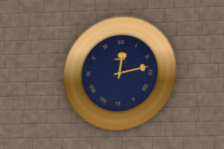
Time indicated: 12h13
